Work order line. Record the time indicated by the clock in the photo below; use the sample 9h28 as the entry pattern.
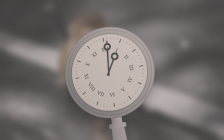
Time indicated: 1h01
